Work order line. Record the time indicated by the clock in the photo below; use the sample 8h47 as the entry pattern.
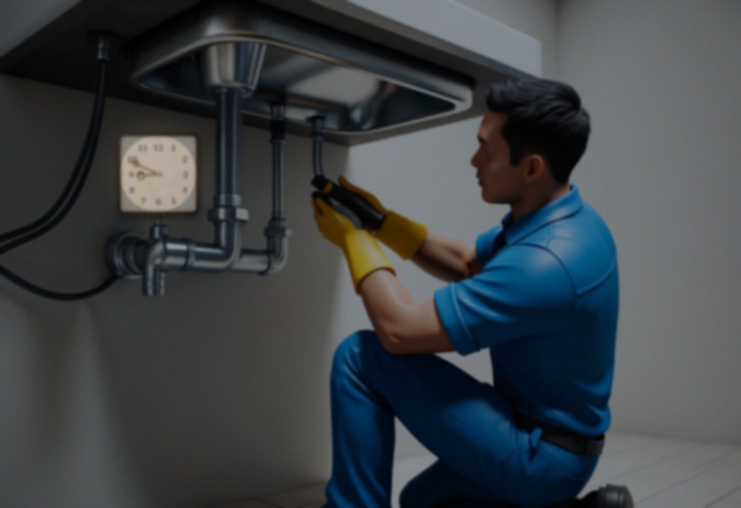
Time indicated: 8h49
